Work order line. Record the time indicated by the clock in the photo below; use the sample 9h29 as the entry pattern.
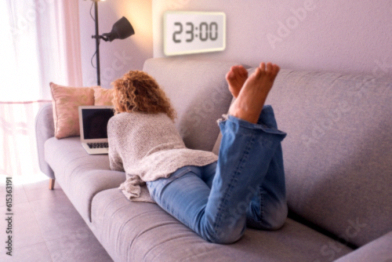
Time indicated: 23h00
